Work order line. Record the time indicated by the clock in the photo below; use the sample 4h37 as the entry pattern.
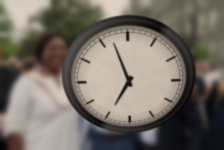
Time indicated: 6h57
